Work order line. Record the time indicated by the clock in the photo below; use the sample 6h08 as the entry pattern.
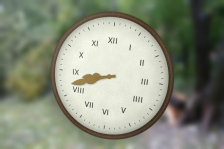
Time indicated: 8h42
